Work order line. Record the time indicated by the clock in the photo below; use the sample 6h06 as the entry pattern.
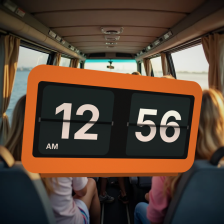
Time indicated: 12h56
